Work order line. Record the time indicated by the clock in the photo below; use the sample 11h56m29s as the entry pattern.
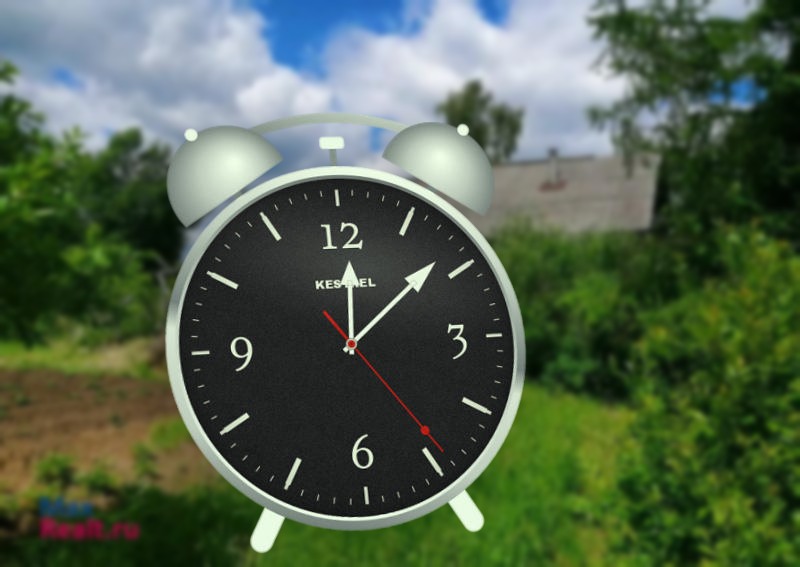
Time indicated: 12h08m24s
